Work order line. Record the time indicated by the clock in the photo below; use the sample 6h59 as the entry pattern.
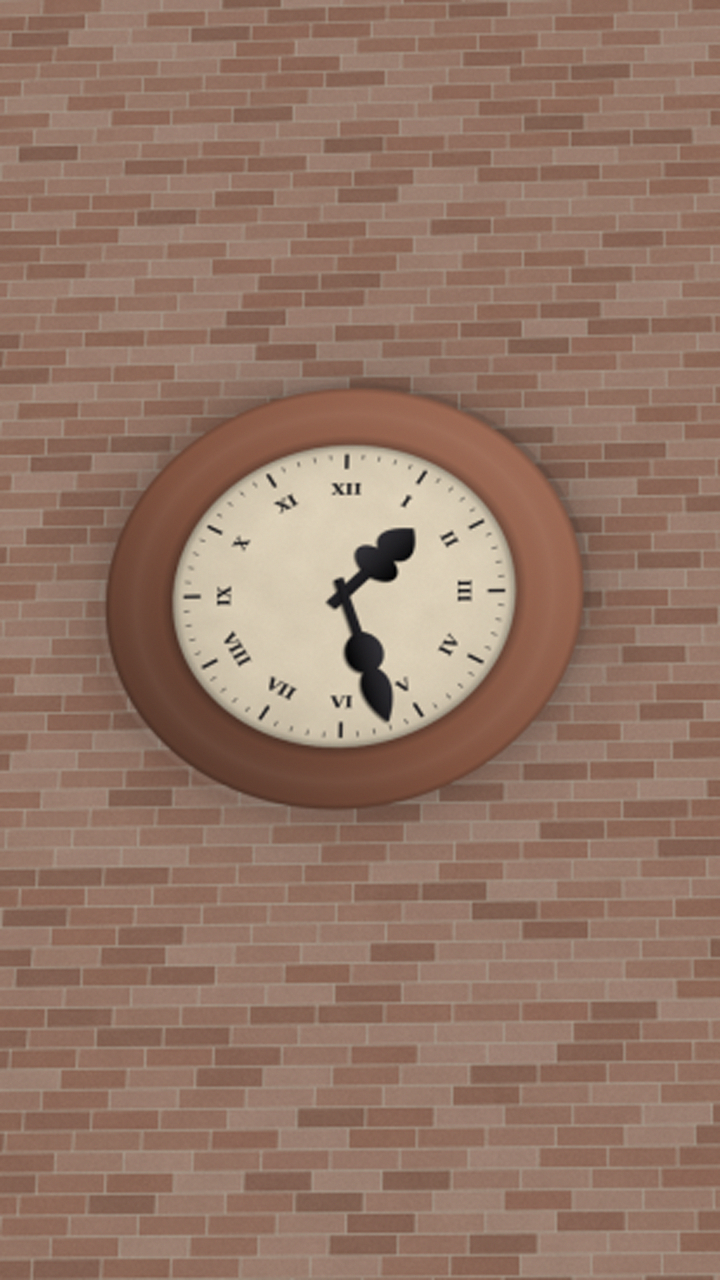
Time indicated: 1h27
